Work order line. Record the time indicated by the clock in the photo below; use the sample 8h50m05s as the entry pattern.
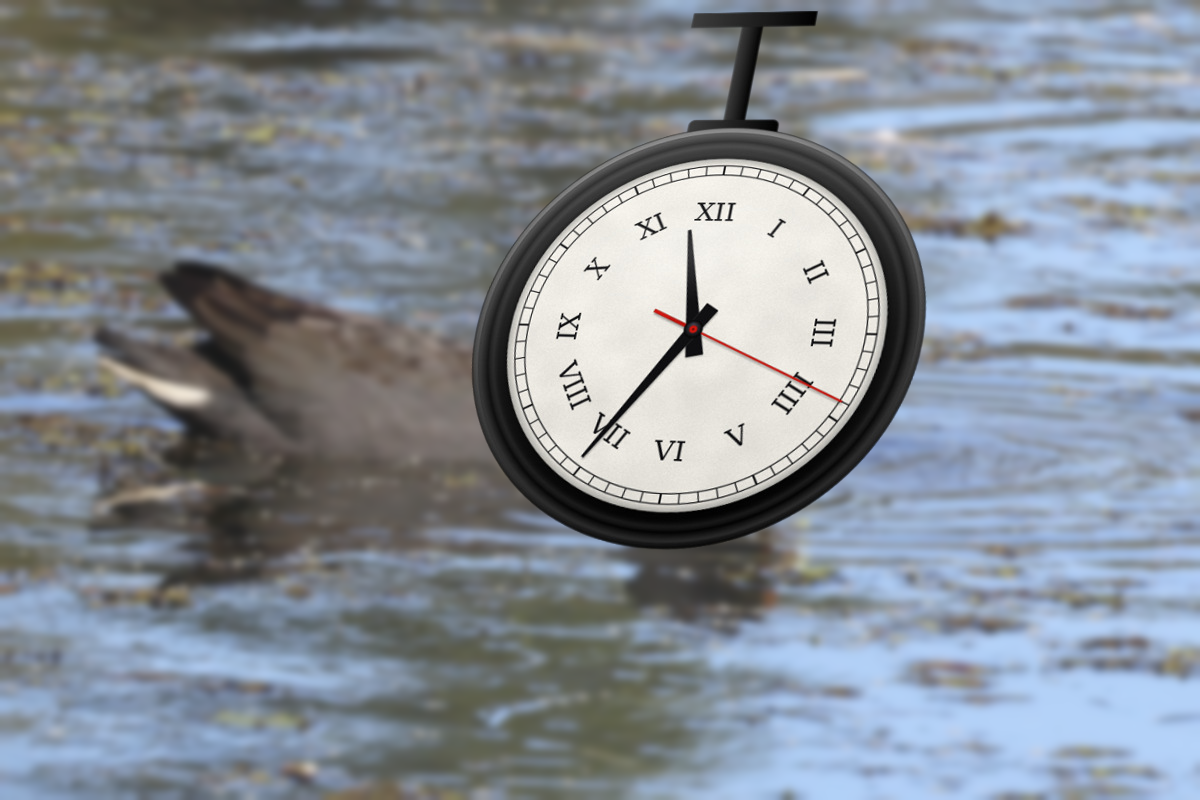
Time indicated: 11h35m19s
